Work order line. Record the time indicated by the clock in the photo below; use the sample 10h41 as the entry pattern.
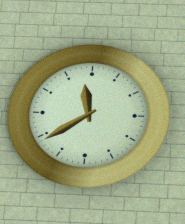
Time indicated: 11h39
